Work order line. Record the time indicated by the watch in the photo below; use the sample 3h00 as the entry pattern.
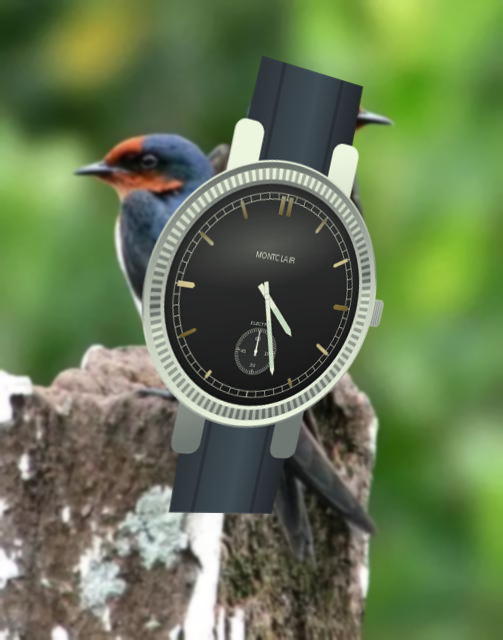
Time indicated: 4h27
